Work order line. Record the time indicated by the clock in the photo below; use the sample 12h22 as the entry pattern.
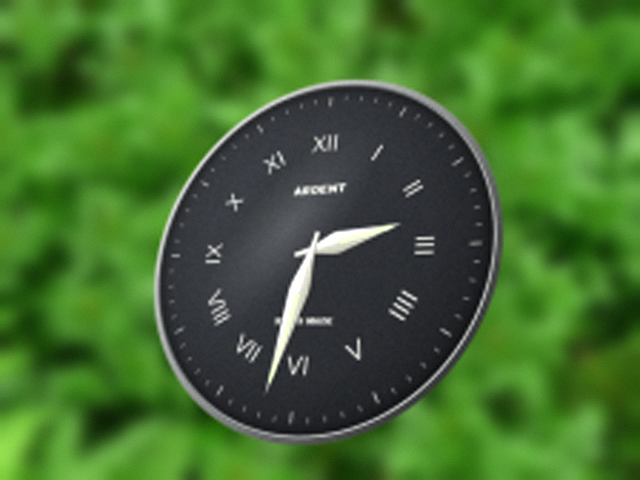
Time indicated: 2h32
